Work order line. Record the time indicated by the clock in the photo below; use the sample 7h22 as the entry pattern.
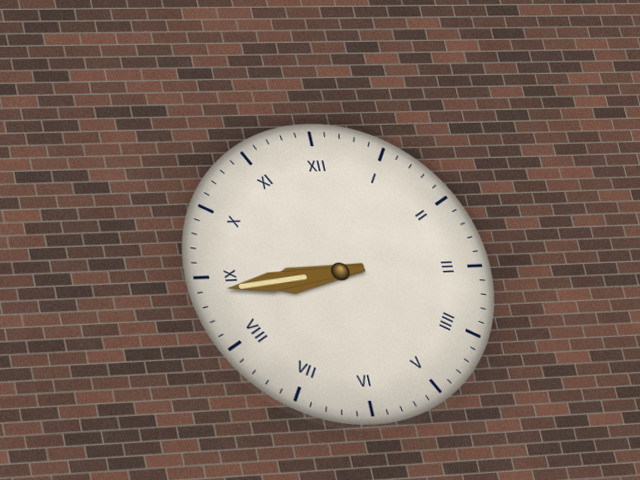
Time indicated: 8h44
